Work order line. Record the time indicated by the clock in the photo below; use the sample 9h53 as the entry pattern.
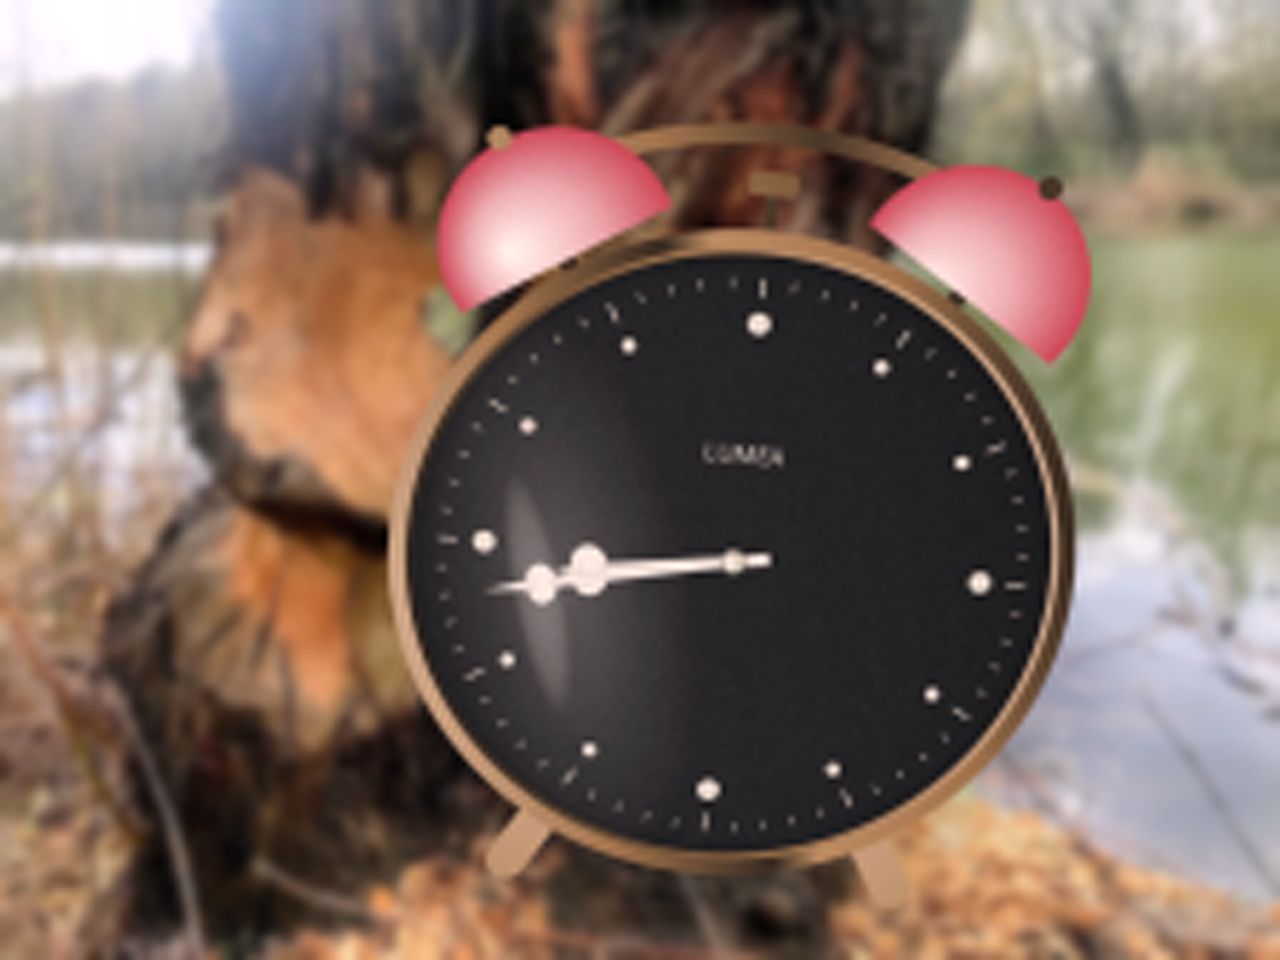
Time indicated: 8h43
